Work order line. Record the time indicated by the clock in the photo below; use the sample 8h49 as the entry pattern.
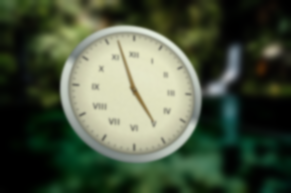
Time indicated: 4h57
